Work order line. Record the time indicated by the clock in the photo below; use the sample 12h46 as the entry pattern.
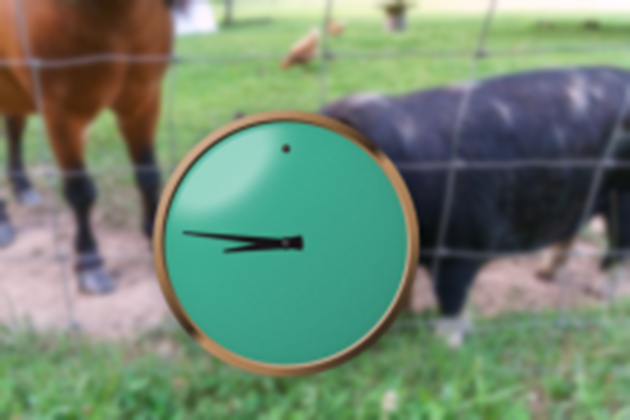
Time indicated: 8h46
